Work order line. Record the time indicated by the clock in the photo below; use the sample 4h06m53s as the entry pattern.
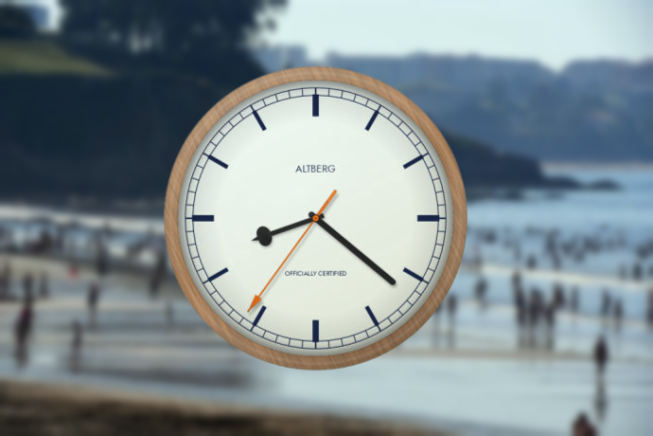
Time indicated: 8h21m36s
